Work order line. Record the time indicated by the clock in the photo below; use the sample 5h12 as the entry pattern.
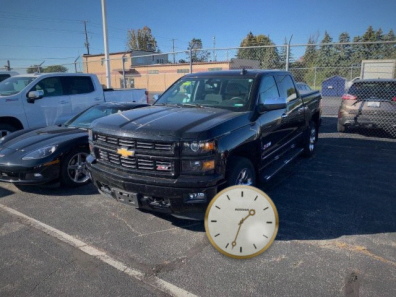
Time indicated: 1h33
